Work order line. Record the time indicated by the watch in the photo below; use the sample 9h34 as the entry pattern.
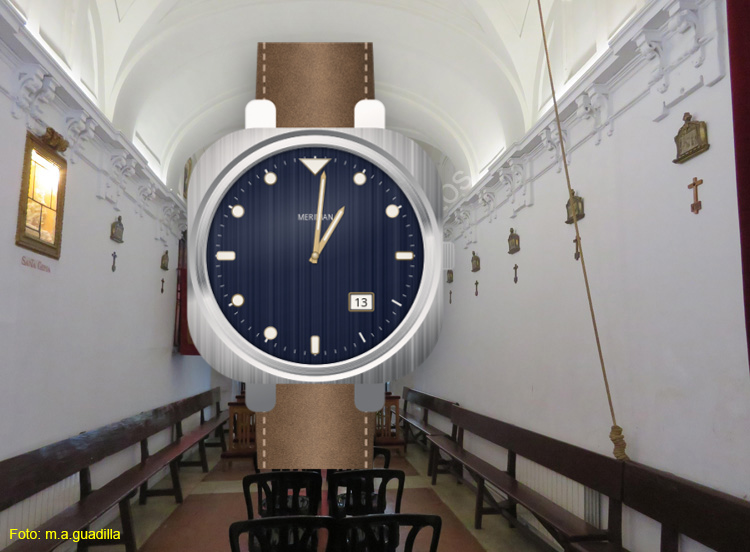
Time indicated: 1h01
